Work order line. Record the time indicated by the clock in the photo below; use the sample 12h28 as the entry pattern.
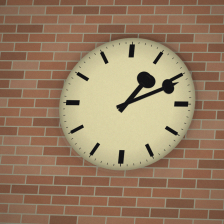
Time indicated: 1h11
